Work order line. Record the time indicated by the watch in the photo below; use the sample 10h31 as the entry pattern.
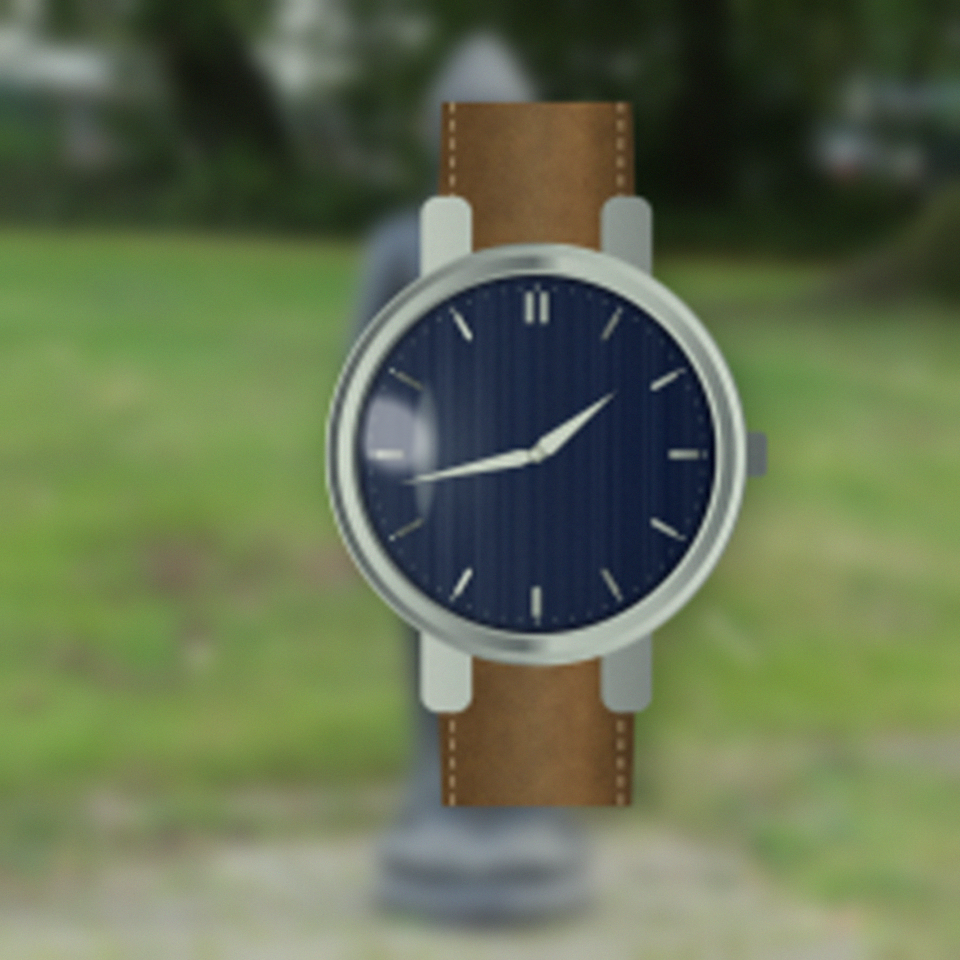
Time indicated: 1h43
